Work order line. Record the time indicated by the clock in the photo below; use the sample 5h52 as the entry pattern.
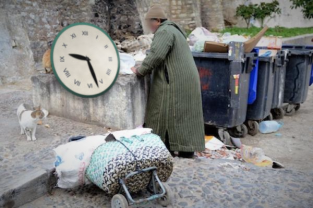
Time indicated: 9h27
